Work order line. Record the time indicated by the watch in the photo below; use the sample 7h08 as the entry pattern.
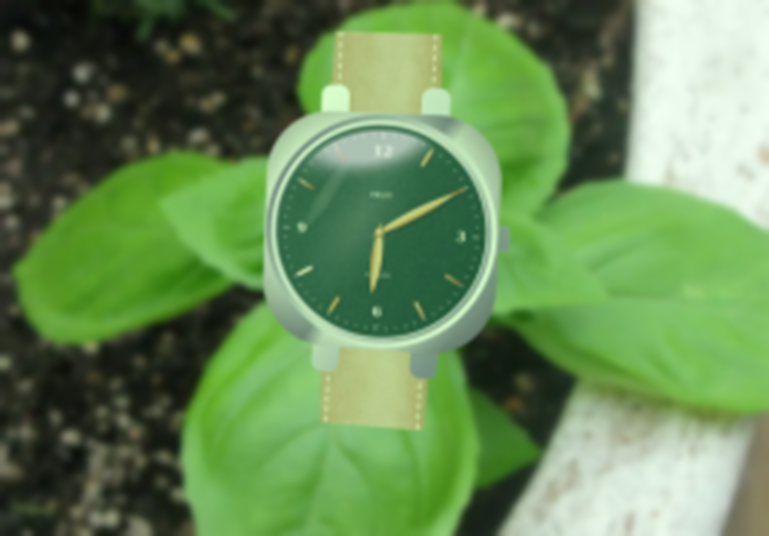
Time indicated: 6h10
